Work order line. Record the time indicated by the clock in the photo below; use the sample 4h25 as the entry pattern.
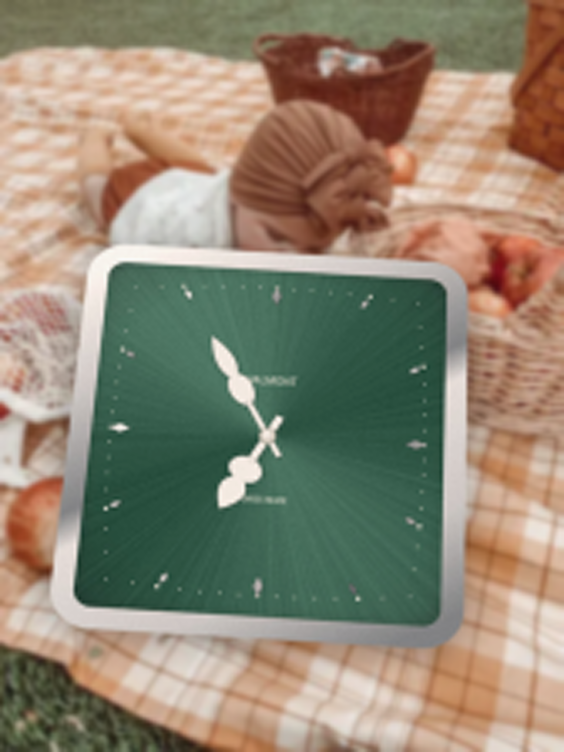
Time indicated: 6h55
